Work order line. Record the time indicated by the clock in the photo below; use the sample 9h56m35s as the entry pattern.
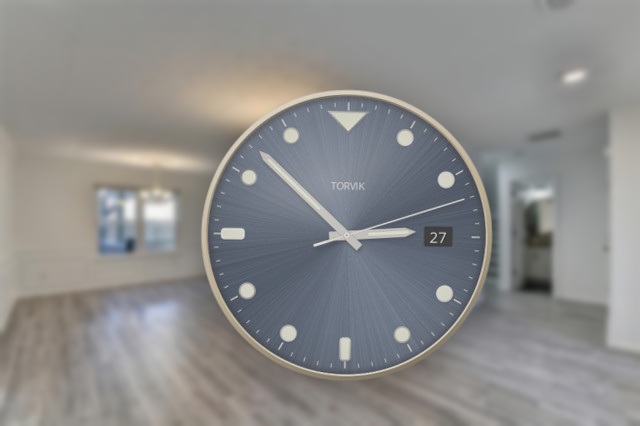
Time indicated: 2h52m12s
